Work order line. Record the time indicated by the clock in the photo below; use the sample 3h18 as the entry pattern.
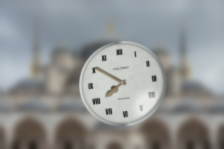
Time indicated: 7h51
